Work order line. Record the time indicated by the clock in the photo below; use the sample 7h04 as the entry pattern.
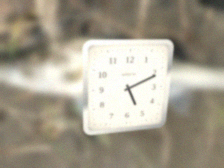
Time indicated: 5h11
